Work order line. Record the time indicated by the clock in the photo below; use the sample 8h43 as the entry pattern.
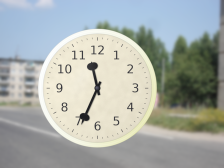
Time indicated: 11h34
